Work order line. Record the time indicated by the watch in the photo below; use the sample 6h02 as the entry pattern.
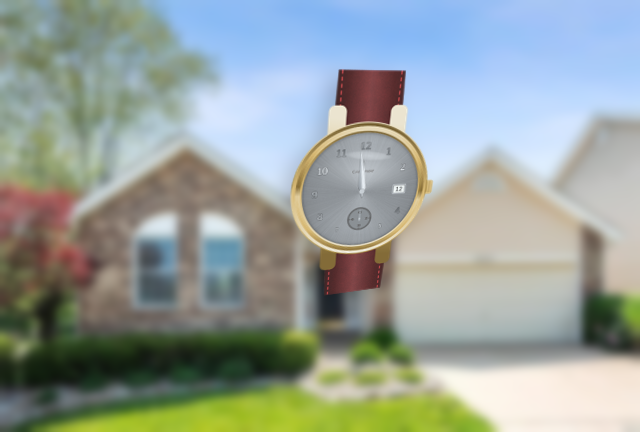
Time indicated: 11h59
